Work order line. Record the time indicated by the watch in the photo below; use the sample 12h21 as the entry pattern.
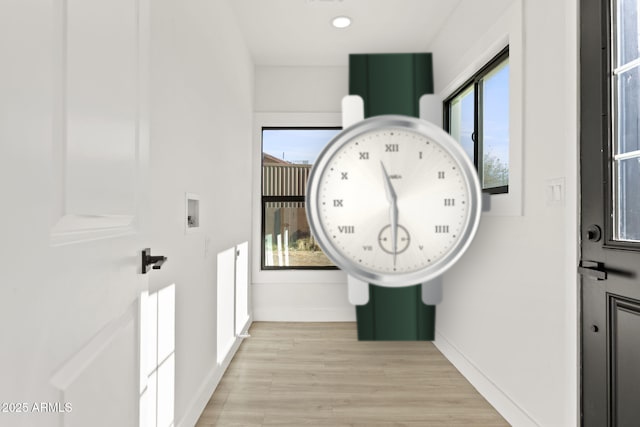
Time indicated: 11h30
